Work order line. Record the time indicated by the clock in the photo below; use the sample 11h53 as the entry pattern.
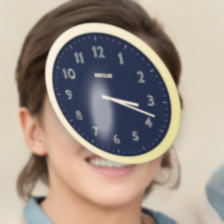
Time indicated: 3h18
